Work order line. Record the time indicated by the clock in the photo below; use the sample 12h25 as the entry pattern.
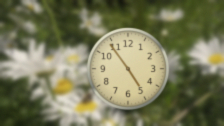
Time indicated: 4h54
